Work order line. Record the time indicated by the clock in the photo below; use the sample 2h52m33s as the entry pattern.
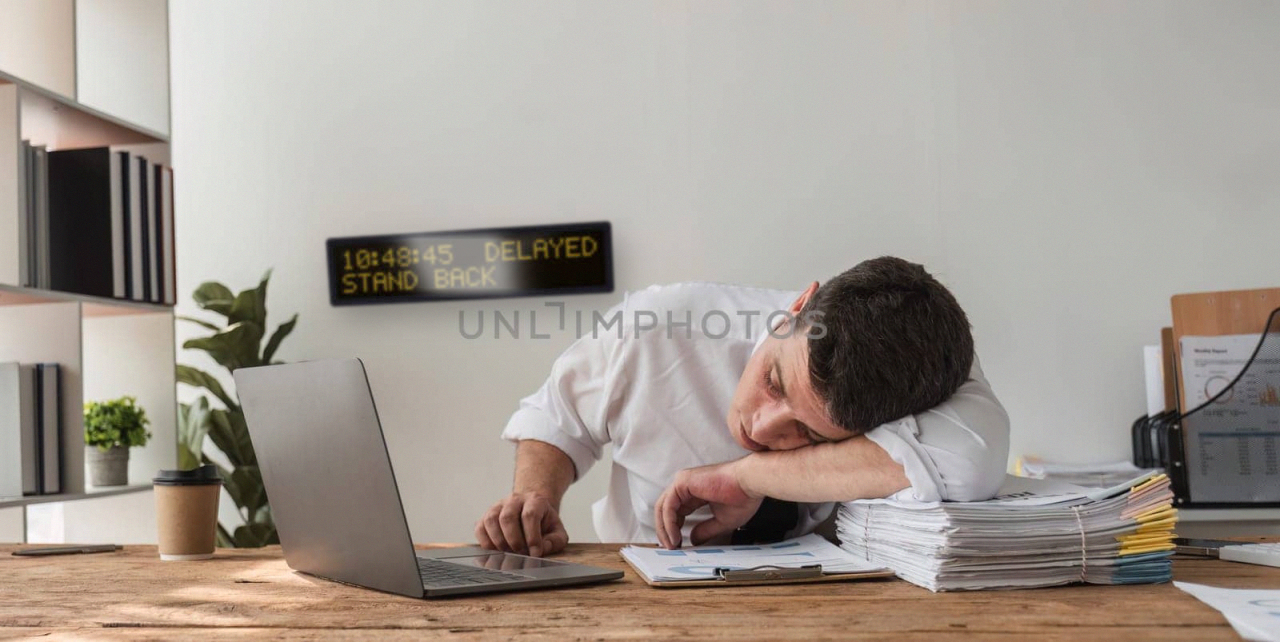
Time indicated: 10h48m45s
